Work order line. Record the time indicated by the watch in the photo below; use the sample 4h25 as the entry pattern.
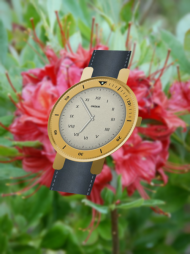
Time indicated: 6h53
